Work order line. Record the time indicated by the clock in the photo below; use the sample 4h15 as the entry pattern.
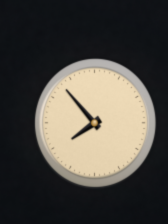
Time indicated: 7h53
